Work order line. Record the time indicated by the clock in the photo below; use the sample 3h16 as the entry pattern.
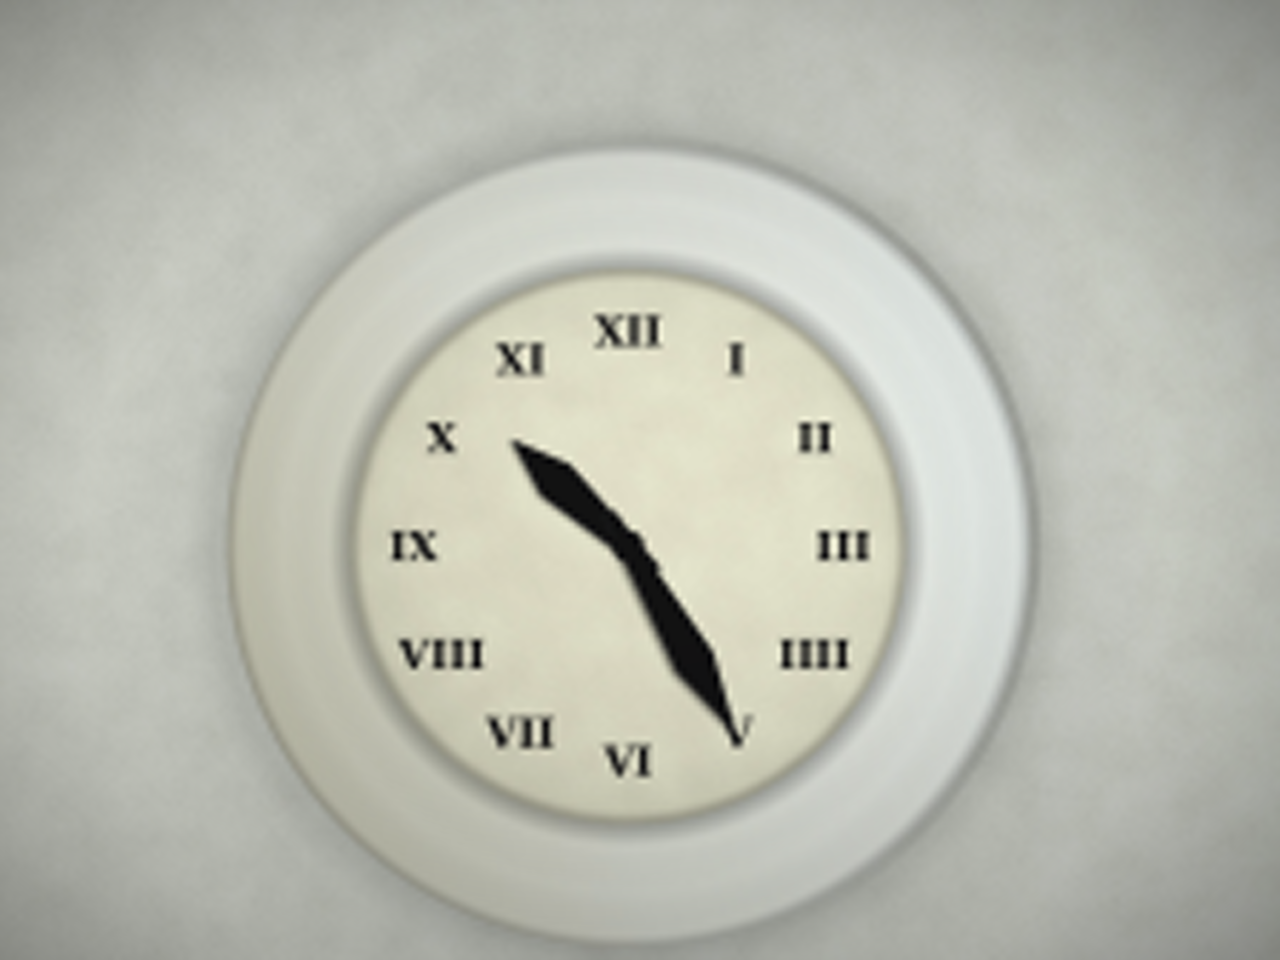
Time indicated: 10h25
